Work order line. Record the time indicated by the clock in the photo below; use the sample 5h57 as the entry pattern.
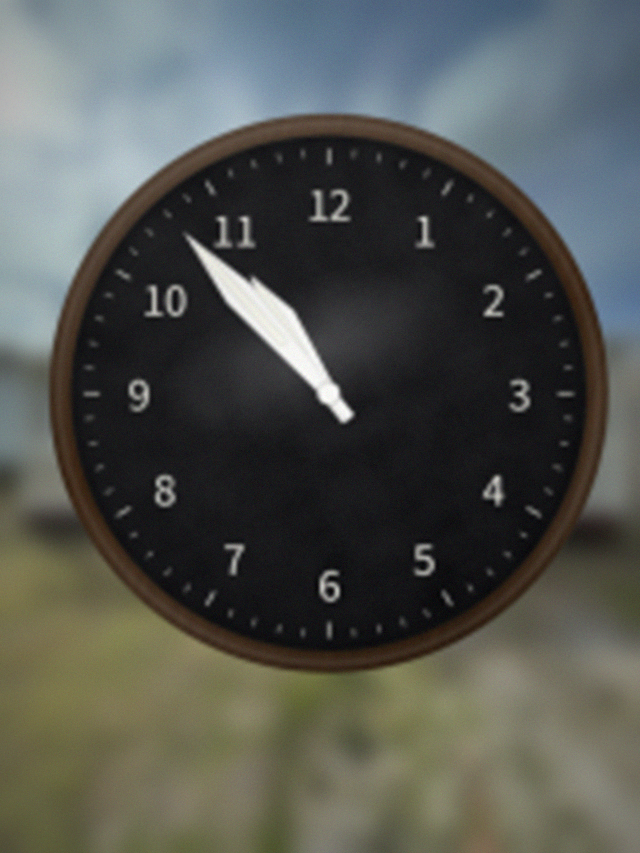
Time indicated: 10h53
